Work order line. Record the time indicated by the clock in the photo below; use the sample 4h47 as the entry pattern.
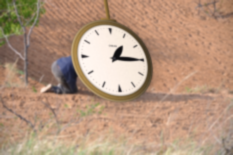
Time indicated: 1h15
